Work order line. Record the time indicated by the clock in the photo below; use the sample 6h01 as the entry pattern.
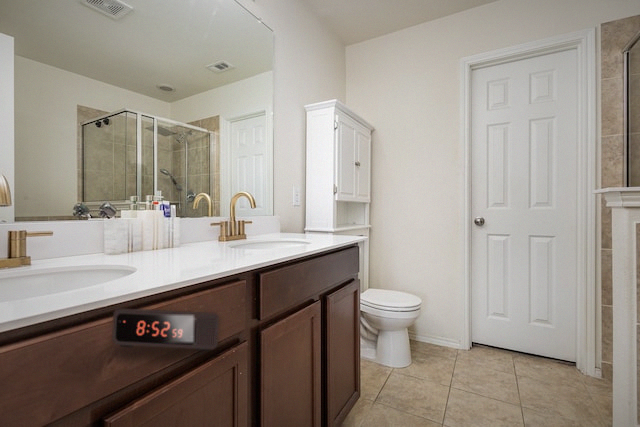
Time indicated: 8h52
